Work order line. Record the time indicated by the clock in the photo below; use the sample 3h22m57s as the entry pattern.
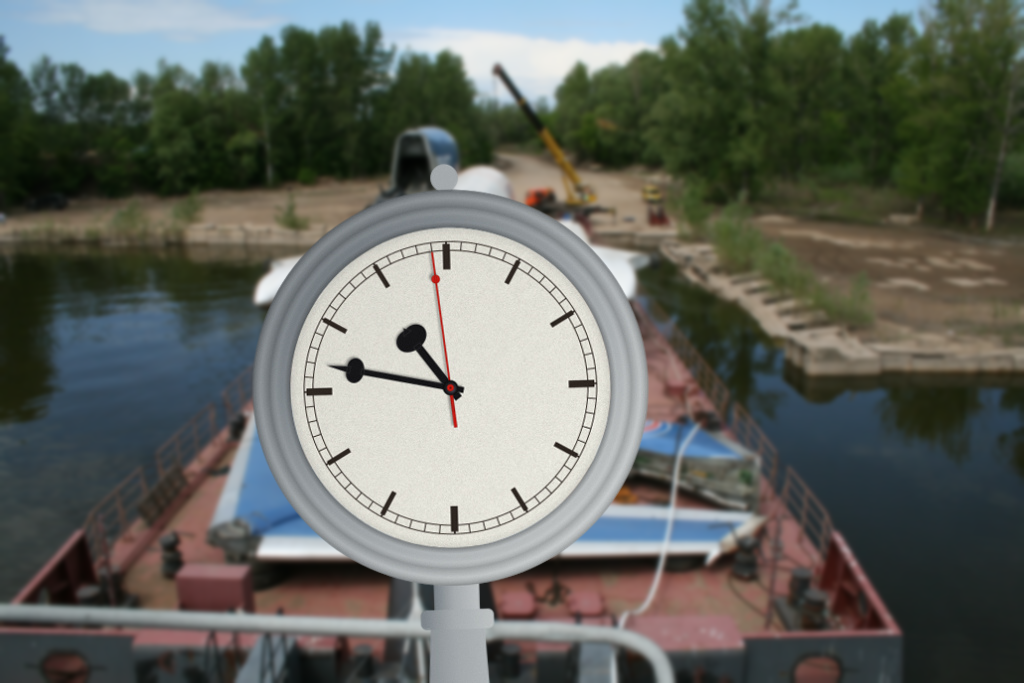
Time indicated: 10h46m59s
